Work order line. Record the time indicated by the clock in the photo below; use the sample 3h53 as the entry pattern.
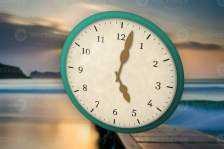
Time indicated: 5h02
